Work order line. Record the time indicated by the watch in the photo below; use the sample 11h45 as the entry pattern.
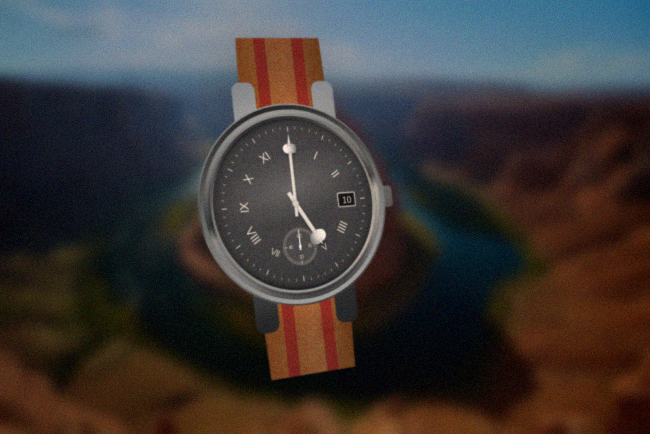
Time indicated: 5h00
